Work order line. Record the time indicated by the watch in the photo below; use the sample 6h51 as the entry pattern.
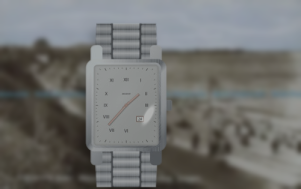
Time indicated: 1h37
